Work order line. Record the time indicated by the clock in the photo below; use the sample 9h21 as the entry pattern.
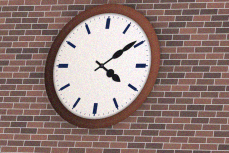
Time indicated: 4h09
